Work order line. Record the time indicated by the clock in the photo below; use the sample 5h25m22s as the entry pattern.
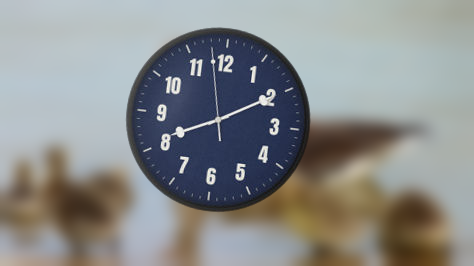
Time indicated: 8h09m58s
